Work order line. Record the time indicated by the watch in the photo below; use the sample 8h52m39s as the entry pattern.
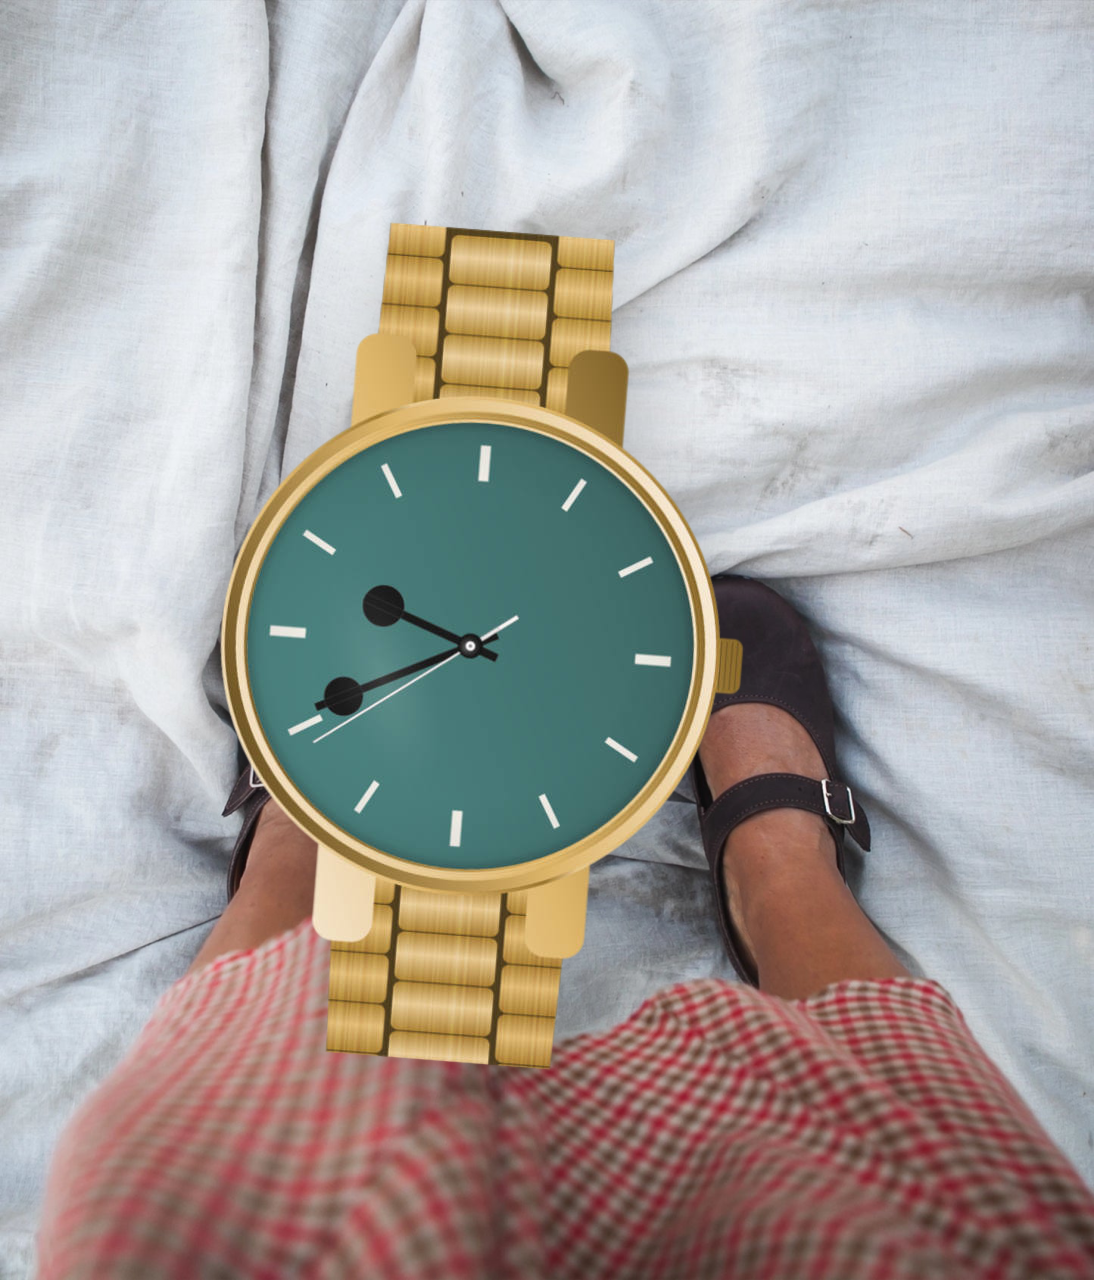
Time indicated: 9h40m39s
